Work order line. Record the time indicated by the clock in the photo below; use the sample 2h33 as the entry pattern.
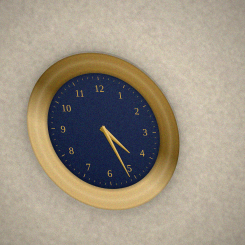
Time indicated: 4h26
